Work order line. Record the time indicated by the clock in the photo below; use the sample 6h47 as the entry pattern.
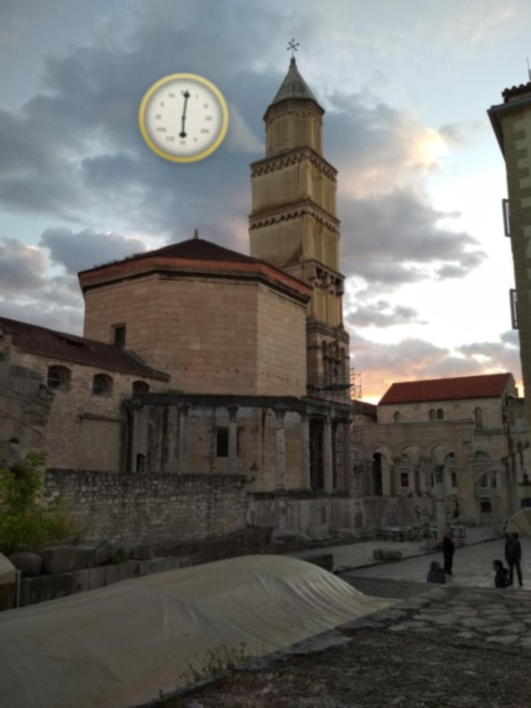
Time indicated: 6h01
